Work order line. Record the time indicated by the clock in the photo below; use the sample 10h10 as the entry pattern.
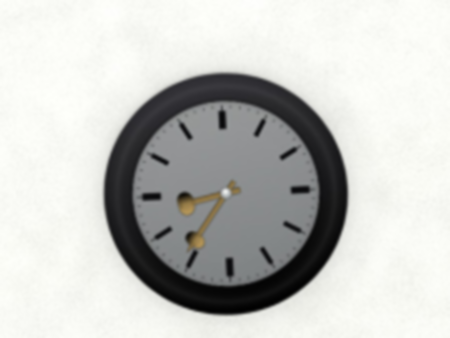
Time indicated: 8h36
